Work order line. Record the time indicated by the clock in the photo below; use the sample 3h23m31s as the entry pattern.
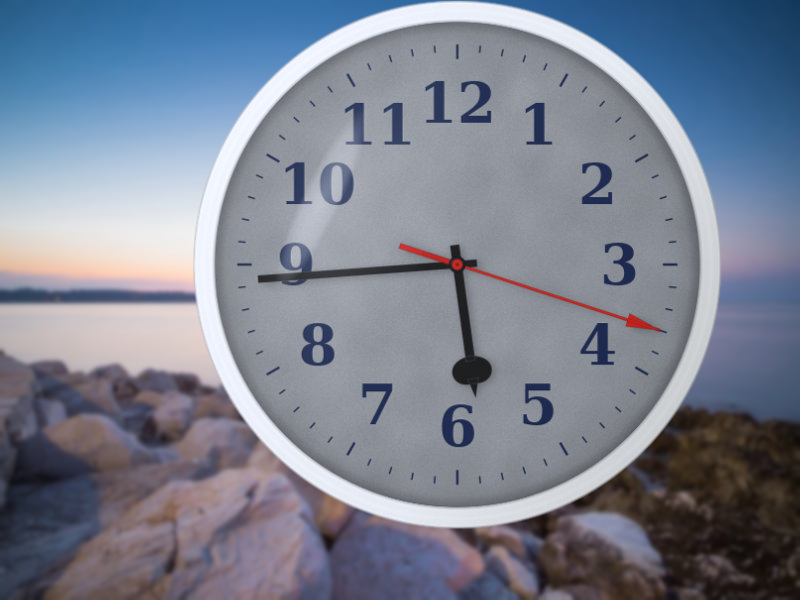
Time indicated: 5h44m18s
